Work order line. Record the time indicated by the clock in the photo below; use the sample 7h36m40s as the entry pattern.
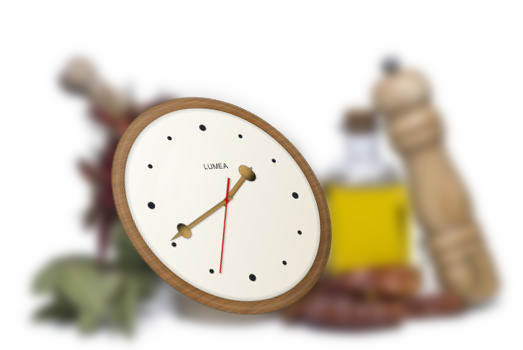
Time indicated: 1h40m34s
